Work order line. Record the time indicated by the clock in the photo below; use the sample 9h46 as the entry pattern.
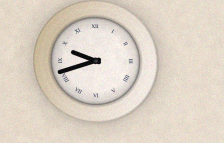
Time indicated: 9h42
